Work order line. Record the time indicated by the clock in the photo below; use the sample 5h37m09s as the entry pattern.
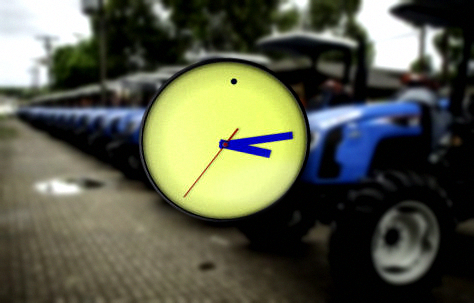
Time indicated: 3h12m35s
